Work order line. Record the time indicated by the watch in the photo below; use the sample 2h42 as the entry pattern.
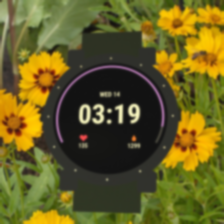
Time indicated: 3h19
